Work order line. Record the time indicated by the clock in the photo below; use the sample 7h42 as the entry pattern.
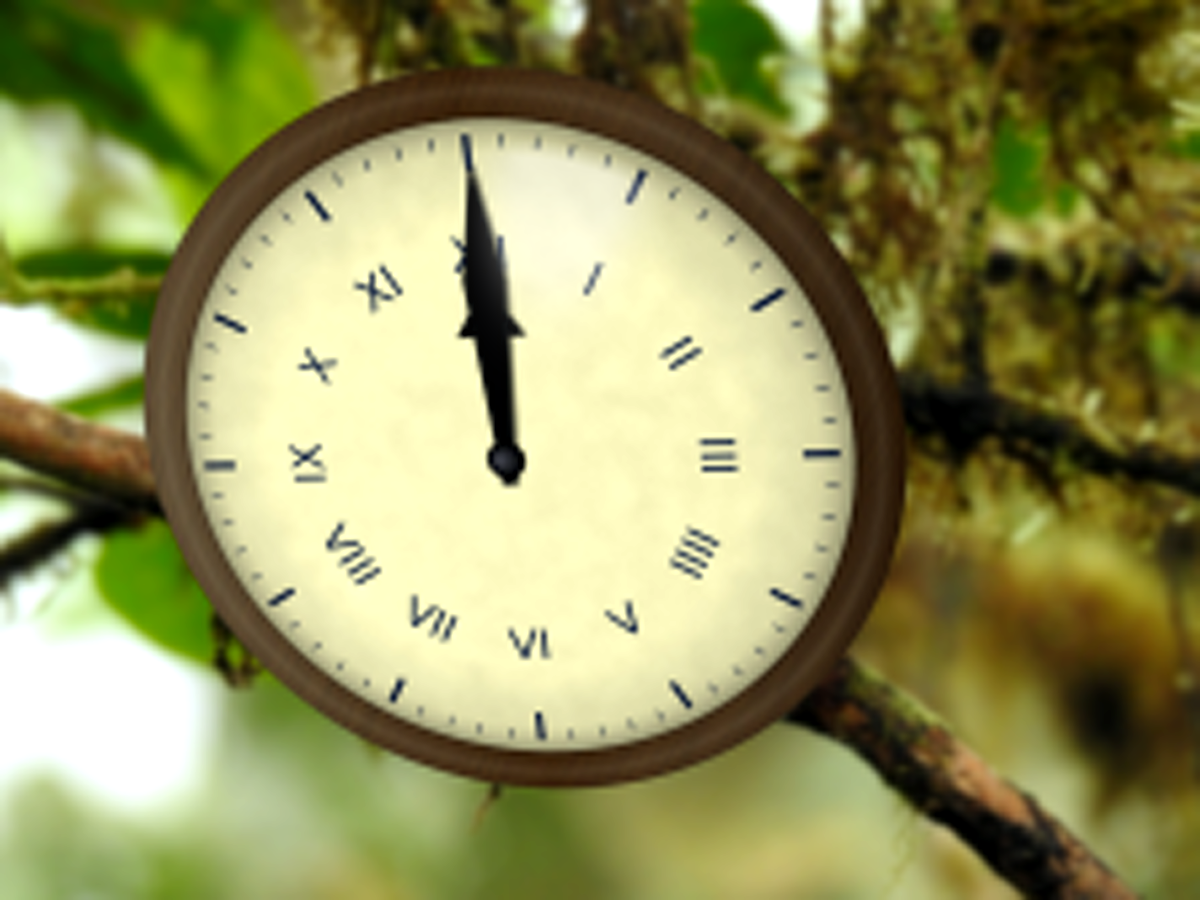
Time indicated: 12h00
